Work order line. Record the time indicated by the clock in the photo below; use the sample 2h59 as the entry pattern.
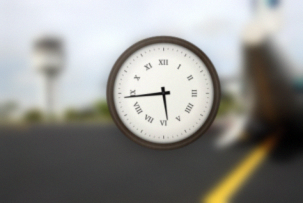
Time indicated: 5h44
